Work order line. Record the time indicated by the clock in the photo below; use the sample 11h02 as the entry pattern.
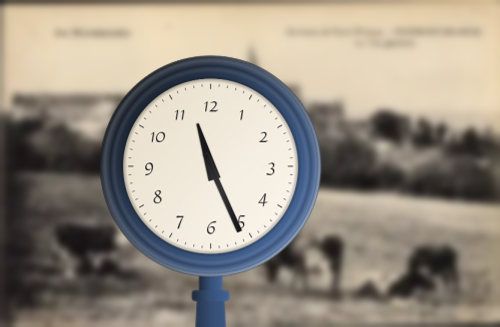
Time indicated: 11h26
